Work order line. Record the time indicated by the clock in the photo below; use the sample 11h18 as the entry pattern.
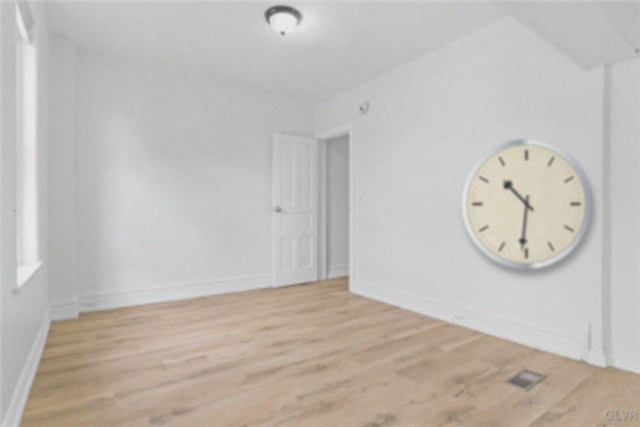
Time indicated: 10h31
